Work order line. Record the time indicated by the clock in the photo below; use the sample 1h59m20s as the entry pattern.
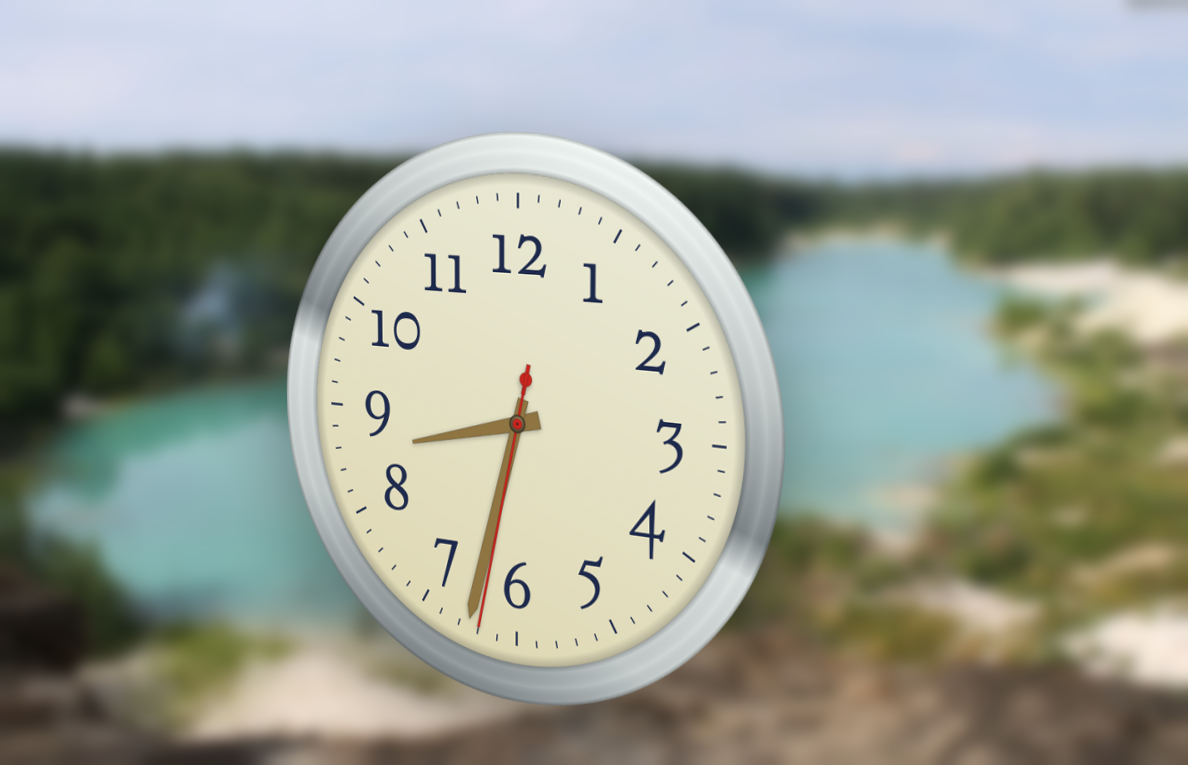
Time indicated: 8h32m32s
